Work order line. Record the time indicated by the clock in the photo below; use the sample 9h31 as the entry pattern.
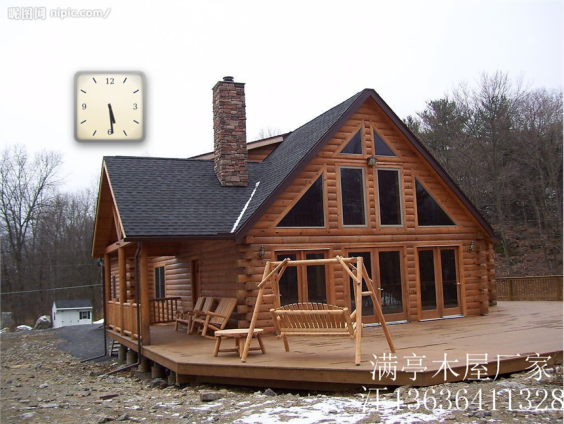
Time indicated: 5h29
